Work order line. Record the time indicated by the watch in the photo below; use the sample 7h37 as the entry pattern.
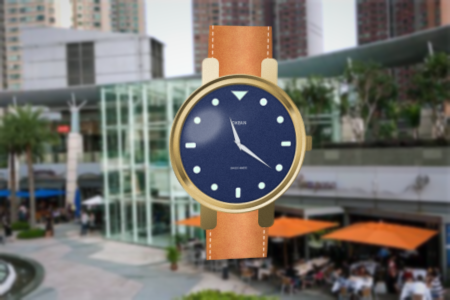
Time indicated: 11h21
